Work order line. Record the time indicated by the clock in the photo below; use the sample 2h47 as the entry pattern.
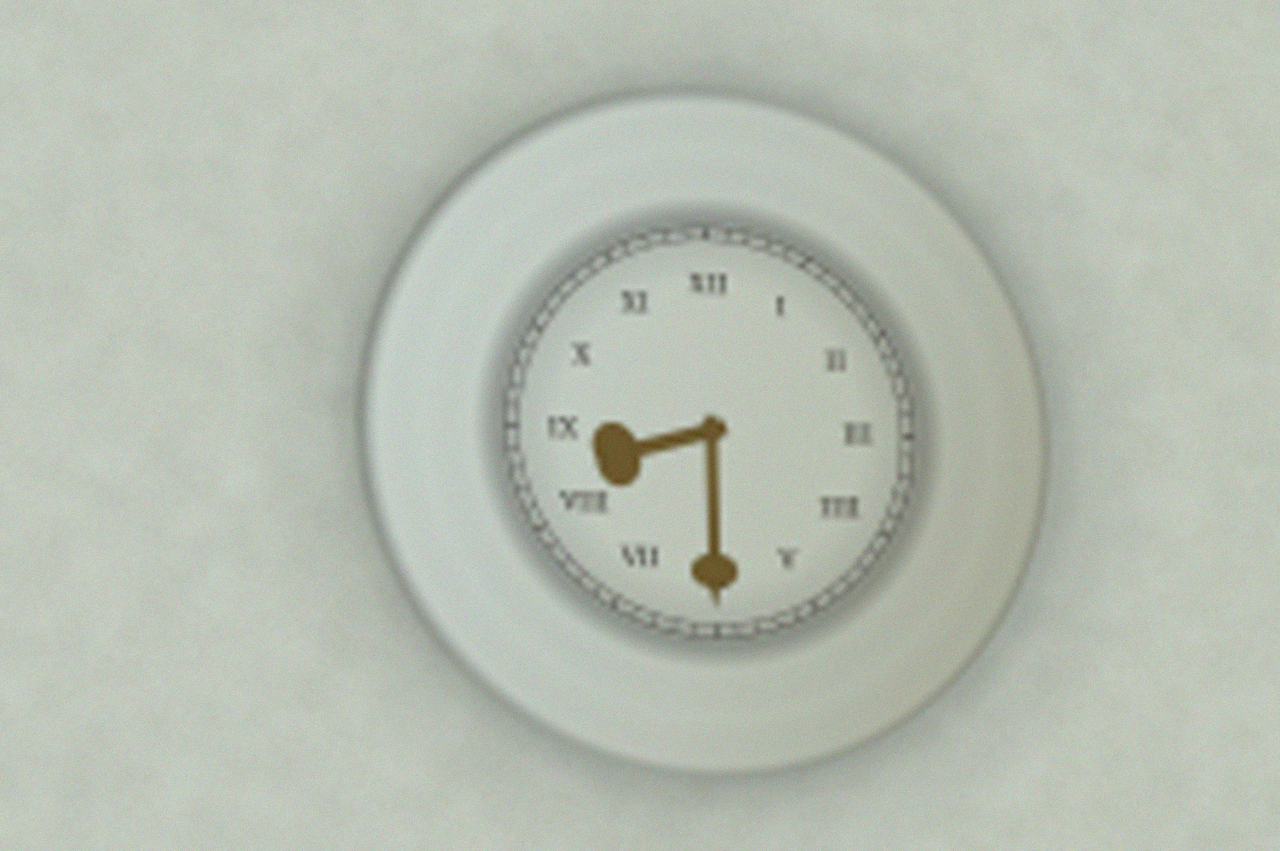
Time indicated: 8h30
